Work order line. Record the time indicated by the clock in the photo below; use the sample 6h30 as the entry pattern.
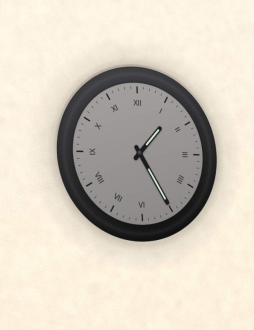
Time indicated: 1h25
